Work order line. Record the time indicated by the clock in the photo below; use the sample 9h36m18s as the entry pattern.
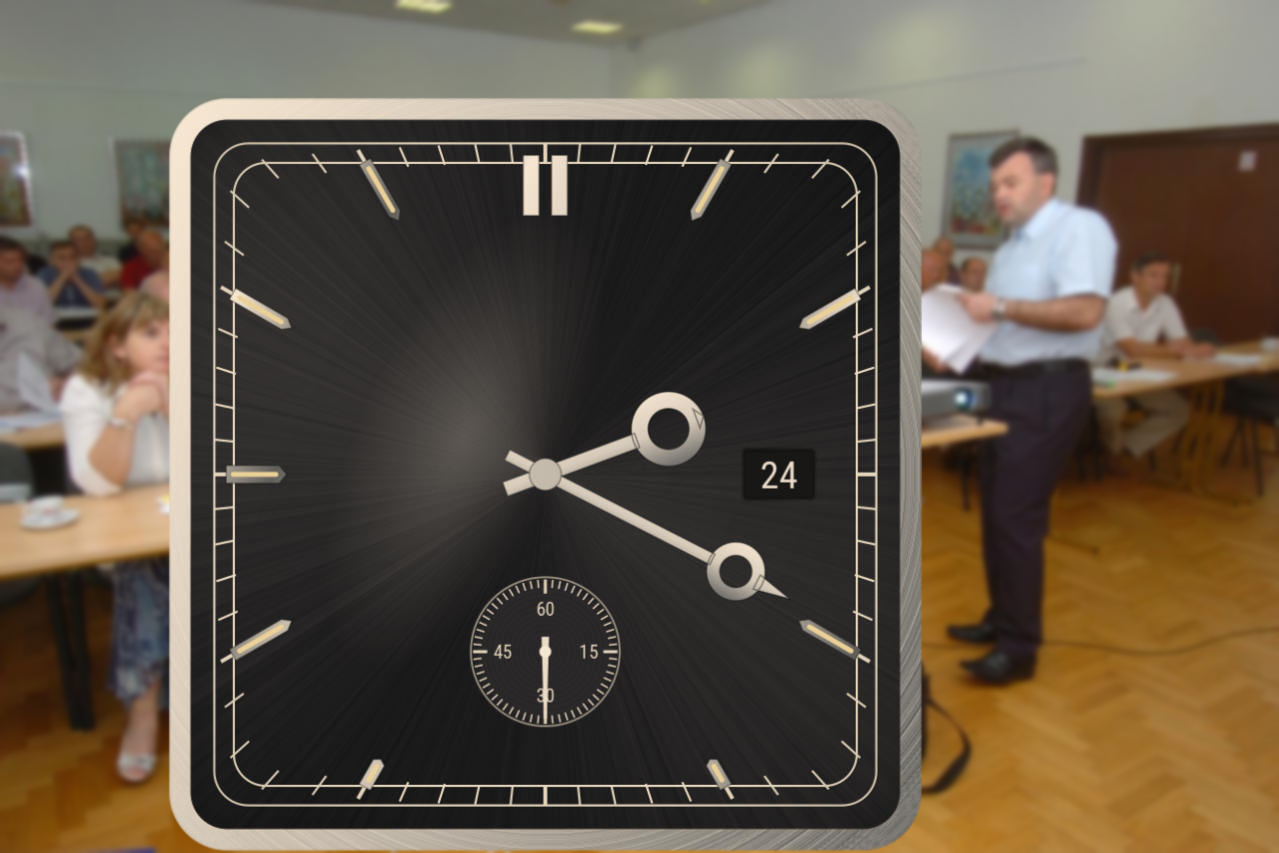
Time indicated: 2h19m30s
